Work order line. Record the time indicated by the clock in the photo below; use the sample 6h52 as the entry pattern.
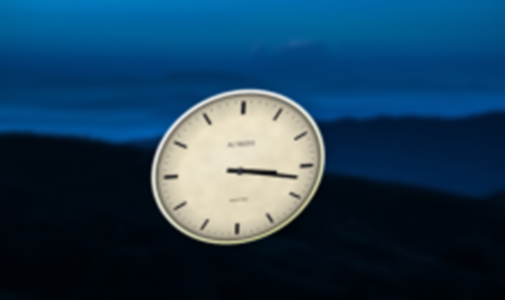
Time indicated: 3h17
